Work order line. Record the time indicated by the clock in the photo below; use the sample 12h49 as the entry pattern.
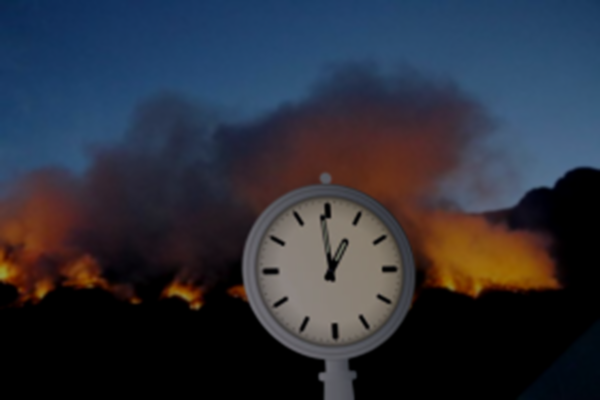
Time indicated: 12h59
